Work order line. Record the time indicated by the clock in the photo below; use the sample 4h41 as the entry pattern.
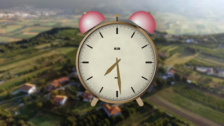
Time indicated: 7h29
